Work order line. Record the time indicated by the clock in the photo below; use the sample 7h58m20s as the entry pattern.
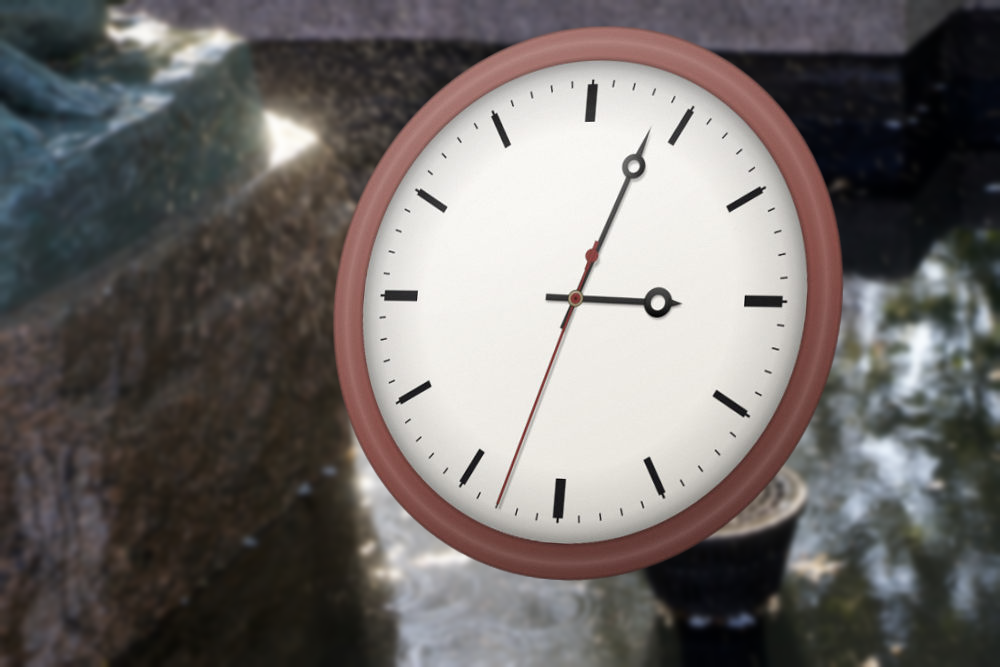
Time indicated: 3h03m33s
